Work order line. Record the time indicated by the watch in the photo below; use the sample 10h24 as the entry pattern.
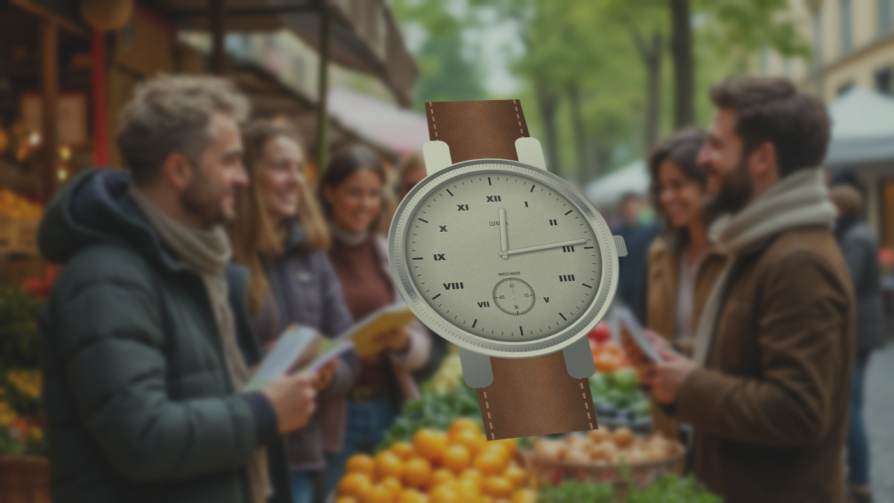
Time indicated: 12h14
